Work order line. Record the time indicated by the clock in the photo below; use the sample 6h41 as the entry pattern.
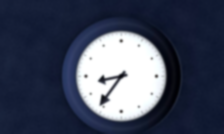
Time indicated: 8h36
